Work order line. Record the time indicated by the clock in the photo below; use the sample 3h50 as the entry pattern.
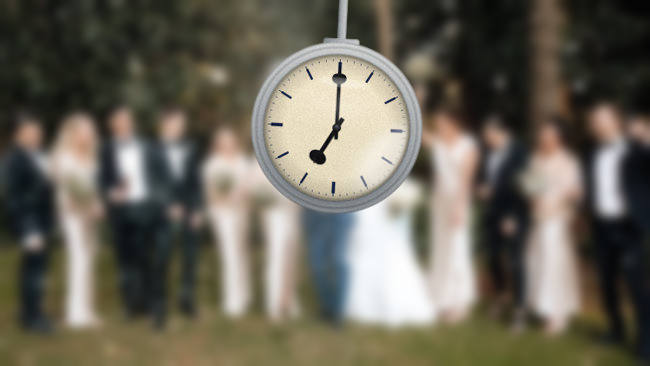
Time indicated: 7h00
